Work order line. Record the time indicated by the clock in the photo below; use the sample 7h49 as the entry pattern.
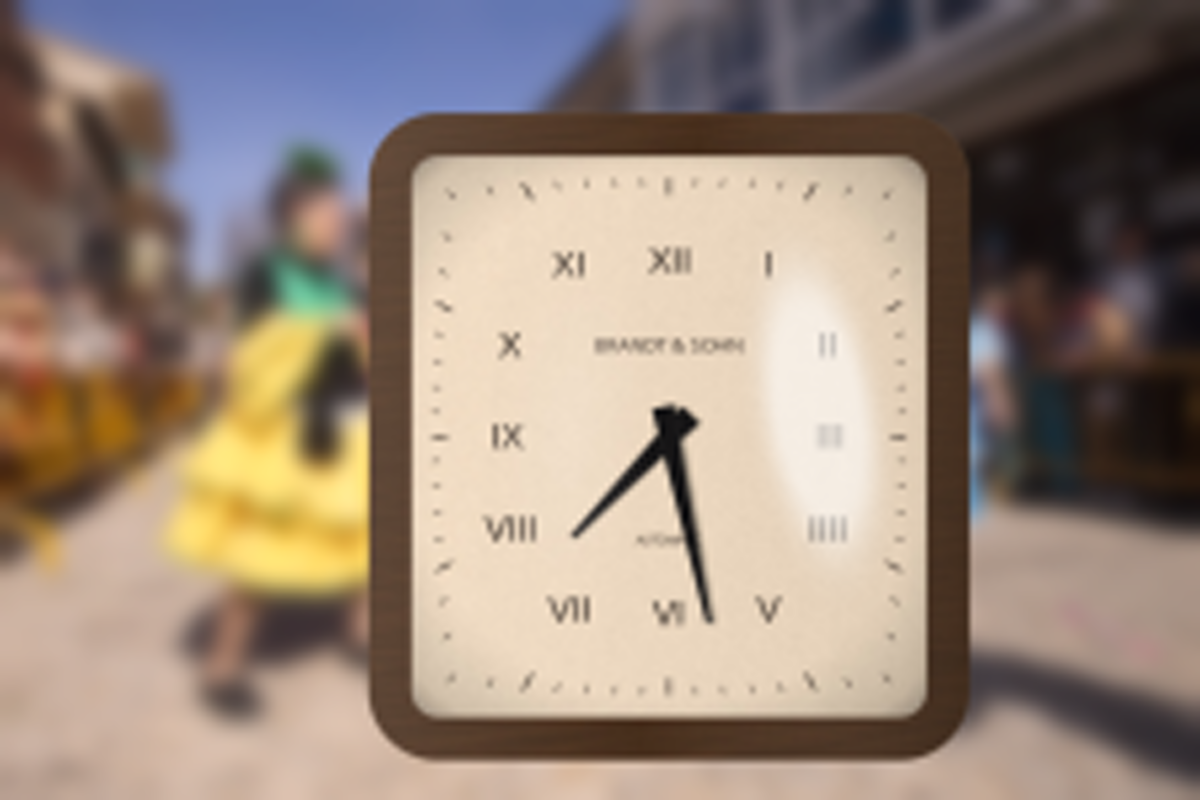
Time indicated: 7h28
